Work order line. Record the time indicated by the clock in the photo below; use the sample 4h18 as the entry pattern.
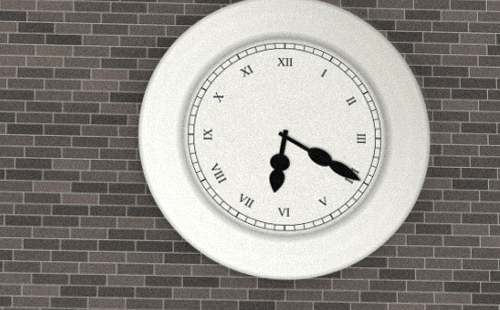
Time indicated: 6h20
